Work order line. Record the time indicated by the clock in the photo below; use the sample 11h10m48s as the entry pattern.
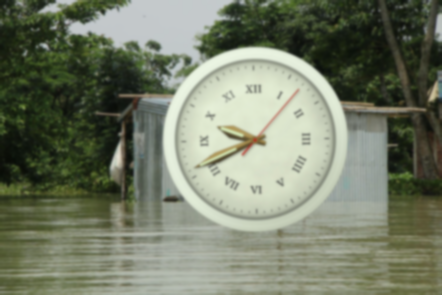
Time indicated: 9h41m07s
